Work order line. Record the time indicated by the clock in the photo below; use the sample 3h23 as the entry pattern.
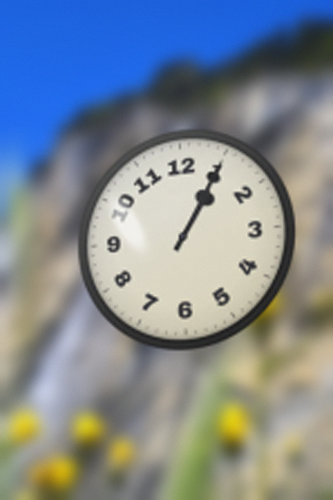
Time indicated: 1h05
